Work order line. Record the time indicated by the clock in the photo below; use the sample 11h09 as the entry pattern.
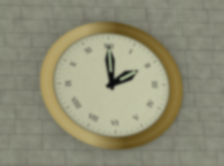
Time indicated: 2h00
